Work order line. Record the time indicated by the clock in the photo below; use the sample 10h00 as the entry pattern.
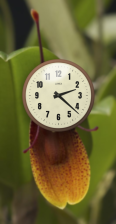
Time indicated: 2h22
